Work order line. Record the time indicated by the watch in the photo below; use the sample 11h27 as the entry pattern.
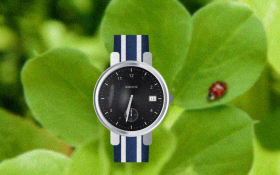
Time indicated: 6h32
